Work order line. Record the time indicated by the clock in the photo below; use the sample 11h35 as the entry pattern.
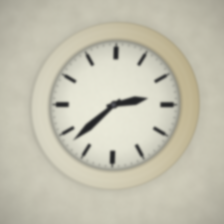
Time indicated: 2h38
